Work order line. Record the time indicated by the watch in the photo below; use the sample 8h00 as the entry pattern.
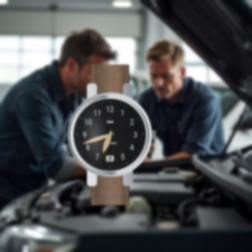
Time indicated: 6h42
